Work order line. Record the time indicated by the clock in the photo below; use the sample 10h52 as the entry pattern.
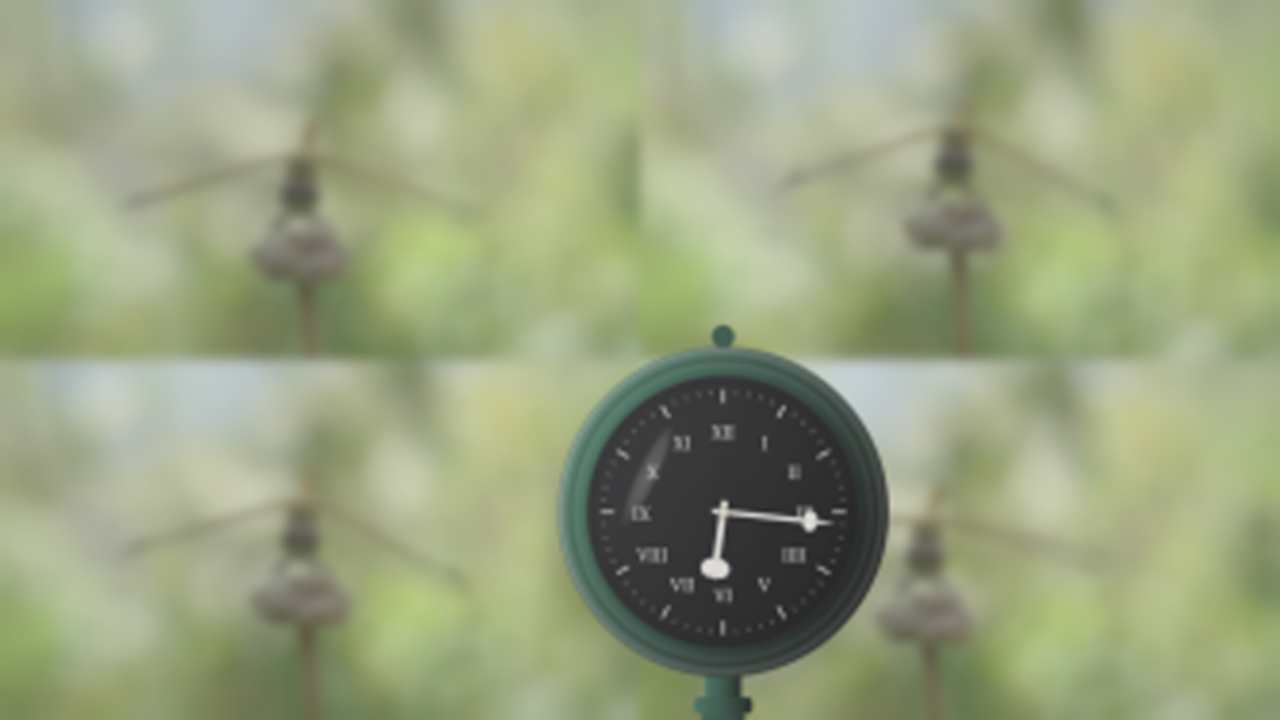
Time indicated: 6h16
